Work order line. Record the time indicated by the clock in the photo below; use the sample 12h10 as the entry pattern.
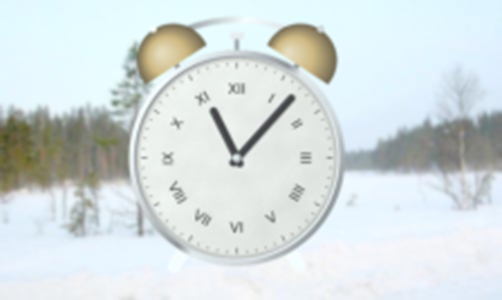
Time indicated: 11h07
